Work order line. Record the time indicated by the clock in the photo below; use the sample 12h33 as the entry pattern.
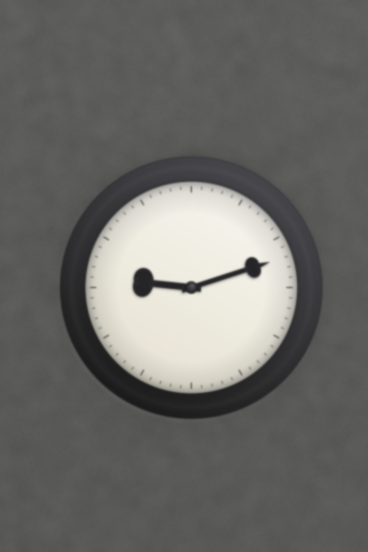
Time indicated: 9h12
